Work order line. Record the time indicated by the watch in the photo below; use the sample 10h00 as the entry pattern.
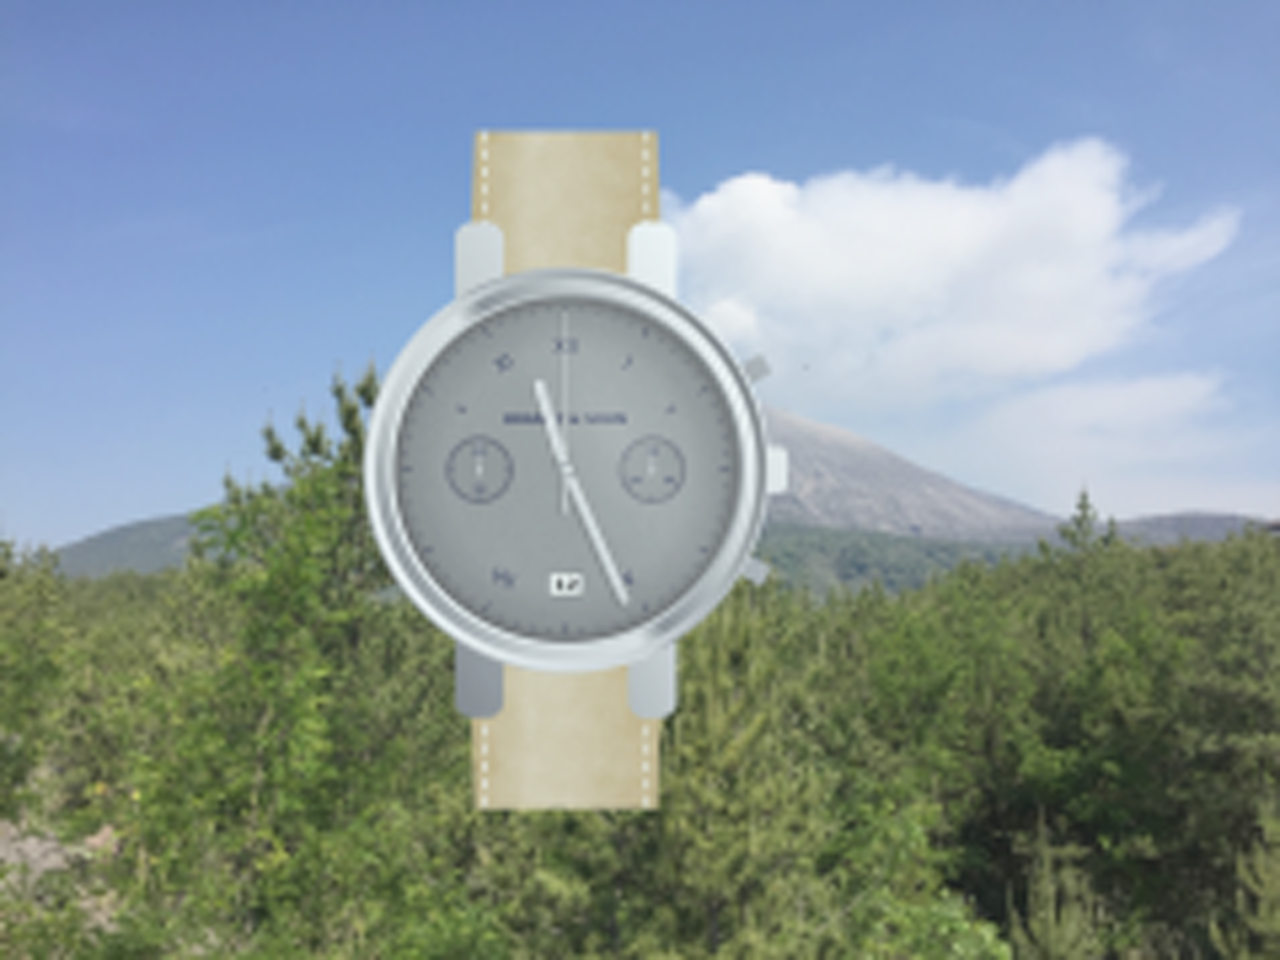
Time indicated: 11h26
